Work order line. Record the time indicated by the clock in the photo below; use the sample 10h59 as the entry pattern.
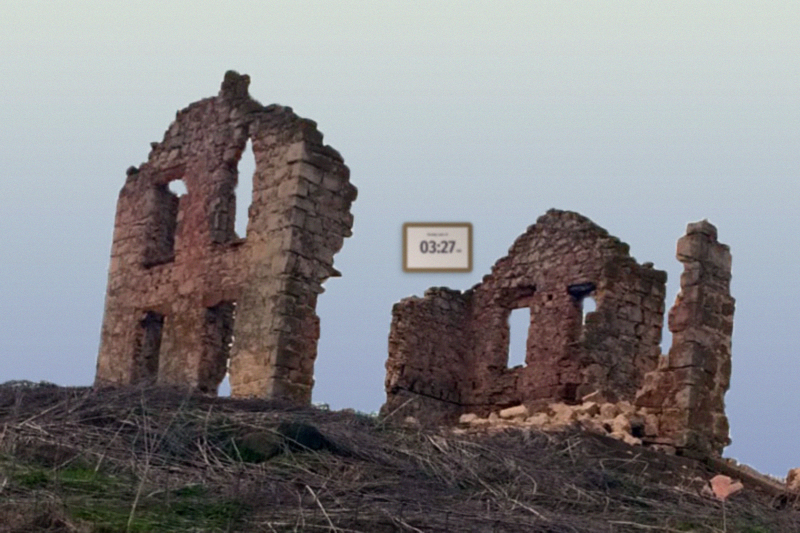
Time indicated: 3h27
